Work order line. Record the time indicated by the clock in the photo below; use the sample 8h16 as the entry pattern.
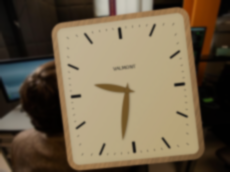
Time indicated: 9h32
